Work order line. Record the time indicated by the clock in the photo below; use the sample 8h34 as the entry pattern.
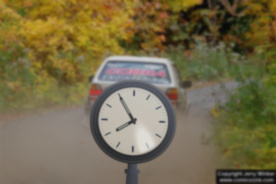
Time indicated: 7h55
